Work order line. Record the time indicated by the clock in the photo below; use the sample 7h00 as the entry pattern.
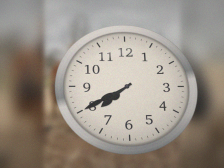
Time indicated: 7h40
